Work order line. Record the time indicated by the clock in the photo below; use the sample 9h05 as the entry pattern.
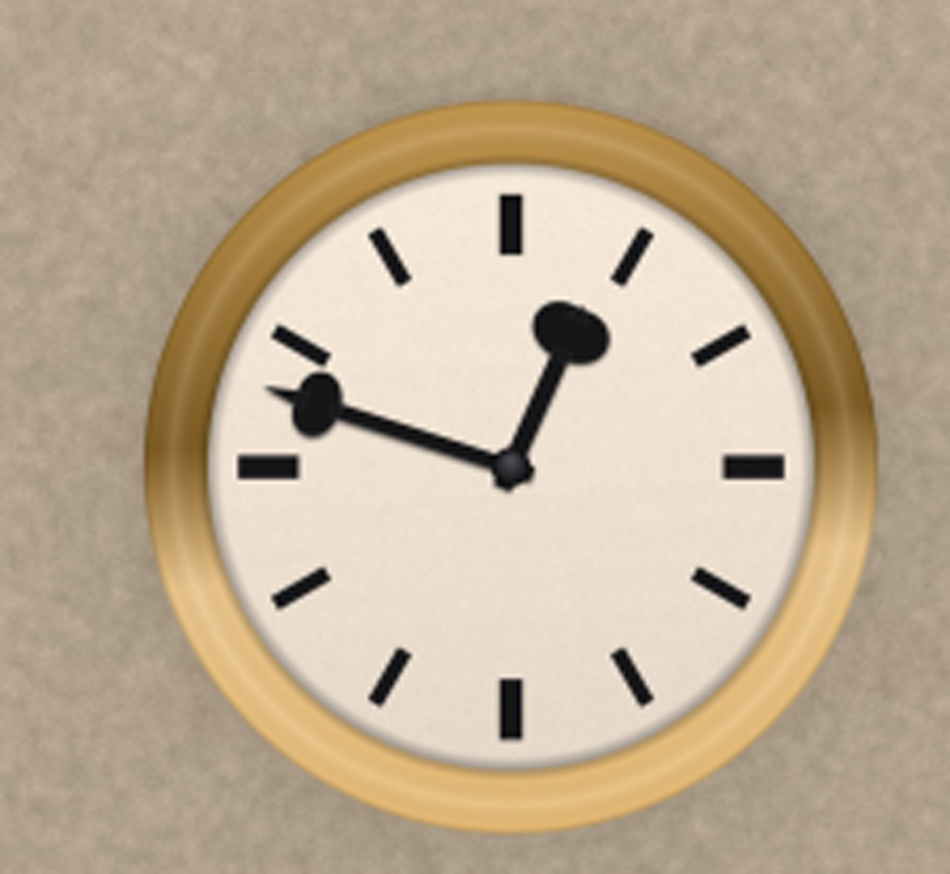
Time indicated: 12h48
